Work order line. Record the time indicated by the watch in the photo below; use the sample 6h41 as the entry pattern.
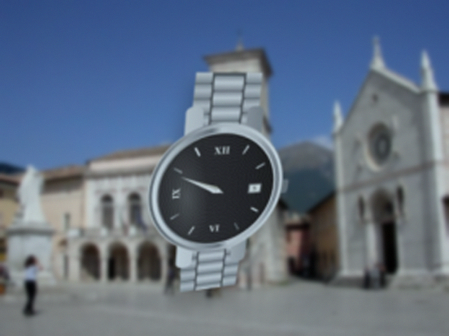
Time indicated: 9h49
